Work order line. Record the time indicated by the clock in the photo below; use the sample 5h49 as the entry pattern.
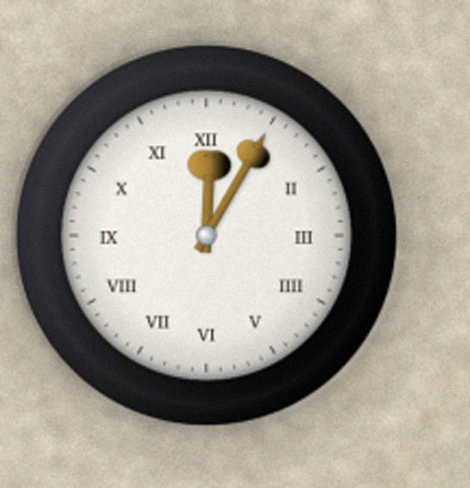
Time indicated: 12h05
